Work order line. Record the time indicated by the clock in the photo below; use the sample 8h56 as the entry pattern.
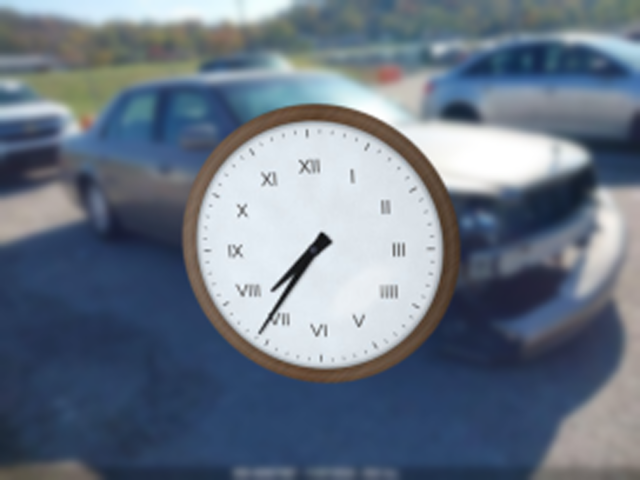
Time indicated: 7h36
